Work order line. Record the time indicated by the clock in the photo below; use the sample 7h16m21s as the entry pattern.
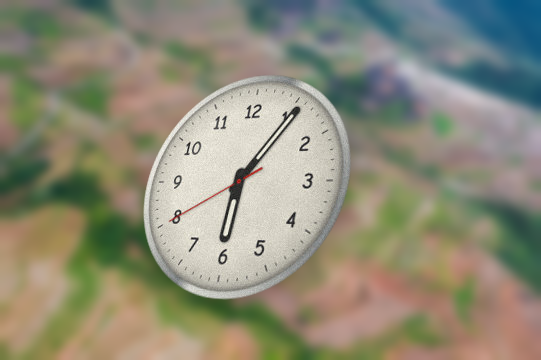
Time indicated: 6h05m40s
